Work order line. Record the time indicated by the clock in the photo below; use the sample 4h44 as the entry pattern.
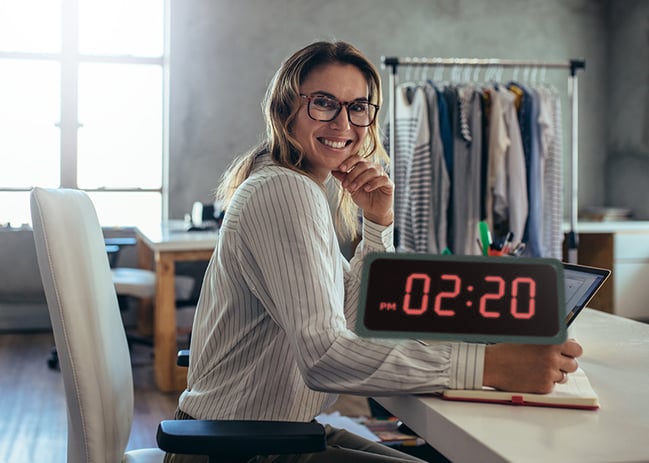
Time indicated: 2h20
